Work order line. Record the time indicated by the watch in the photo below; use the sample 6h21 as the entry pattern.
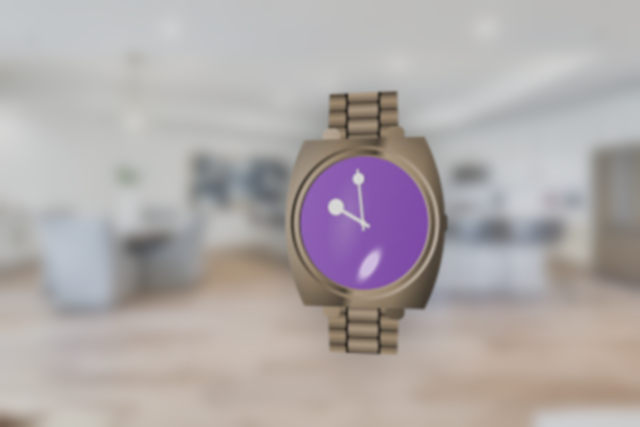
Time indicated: 9h59
